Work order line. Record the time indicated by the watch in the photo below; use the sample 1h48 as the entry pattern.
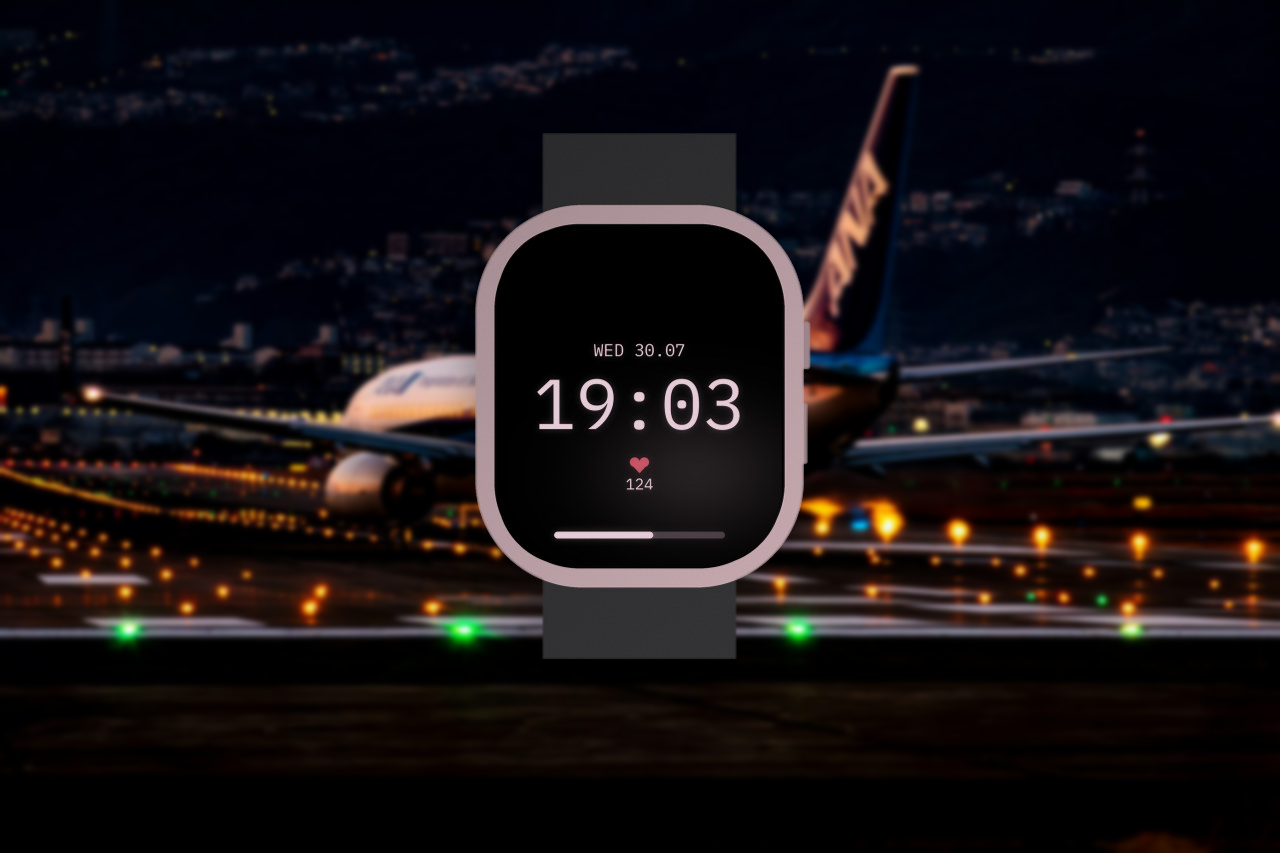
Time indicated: 19h03
